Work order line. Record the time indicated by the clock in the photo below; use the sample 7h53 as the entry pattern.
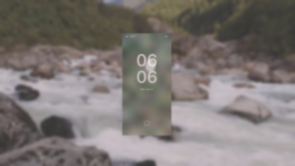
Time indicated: 6h06
